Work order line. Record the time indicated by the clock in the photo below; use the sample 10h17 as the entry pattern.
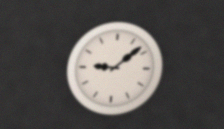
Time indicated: 9h08
